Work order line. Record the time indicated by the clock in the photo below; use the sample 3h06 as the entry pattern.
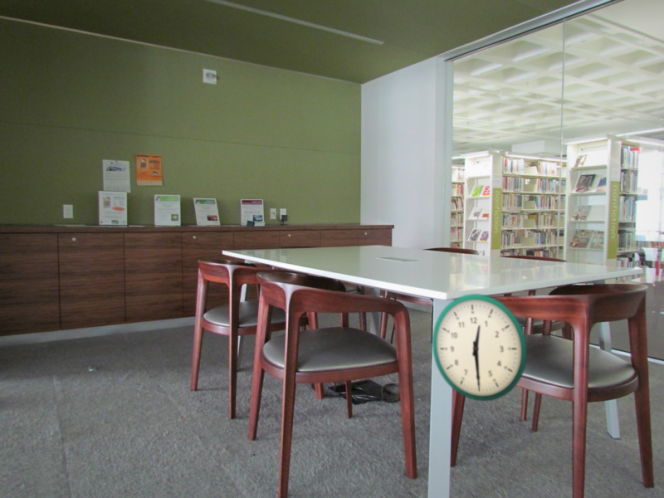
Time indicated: 12h30
